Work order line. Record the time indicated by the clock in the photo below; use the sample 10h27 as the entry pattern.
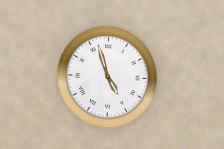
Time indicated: 4h57
